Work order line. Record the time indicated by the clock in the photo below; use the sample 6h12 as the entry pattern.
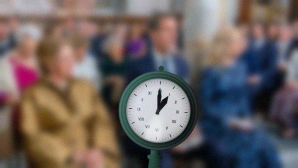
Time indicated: 1h00
